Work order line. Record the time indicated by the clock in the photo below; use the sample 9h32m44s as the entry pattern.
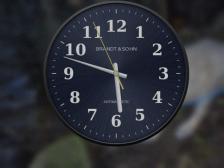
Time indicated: 5h47m56s
